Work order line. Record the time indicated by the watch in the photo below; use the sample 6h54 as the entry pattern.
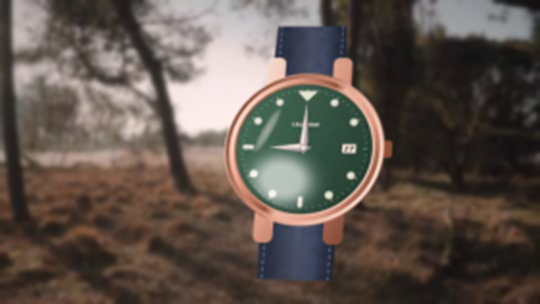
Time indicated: 9h00
